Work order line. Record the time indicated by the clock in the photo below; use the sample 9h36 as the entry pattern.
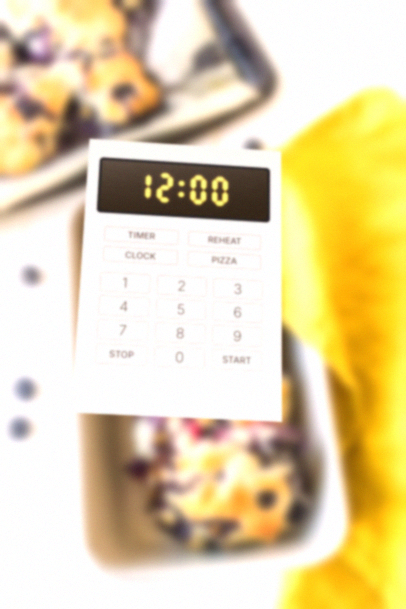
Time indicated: 12h00
